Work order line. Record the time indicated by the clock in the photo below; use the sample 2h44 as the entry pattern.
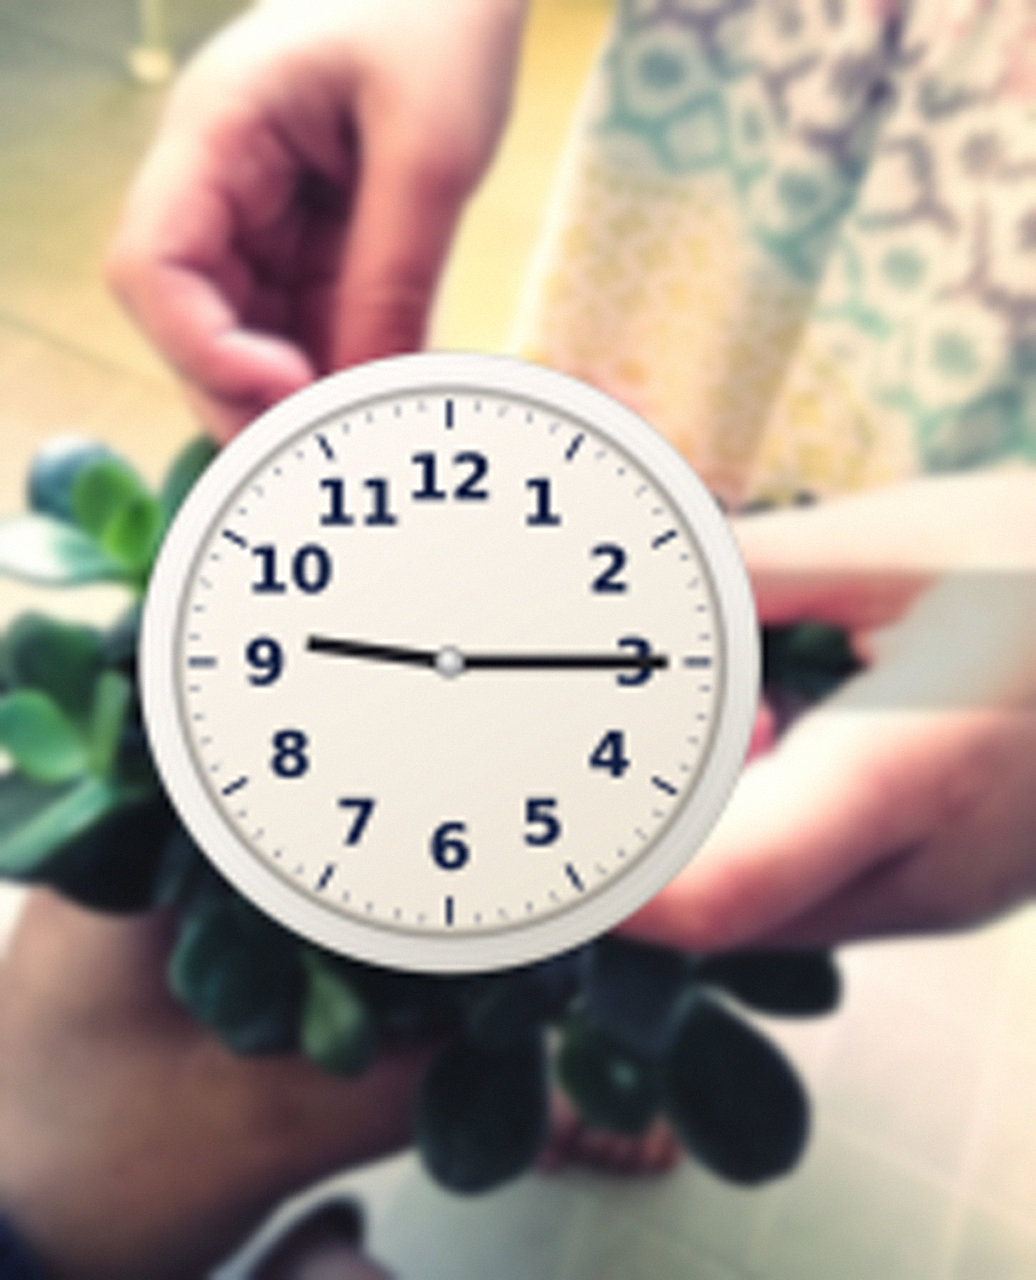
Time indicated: 9h15
